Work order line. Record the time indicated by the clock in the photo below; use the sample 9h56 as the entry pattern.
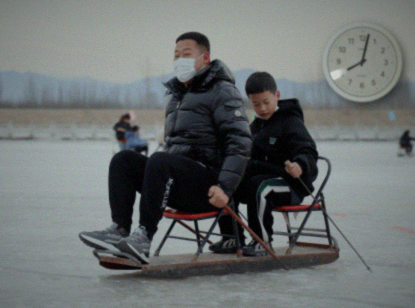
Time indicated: 8h02
